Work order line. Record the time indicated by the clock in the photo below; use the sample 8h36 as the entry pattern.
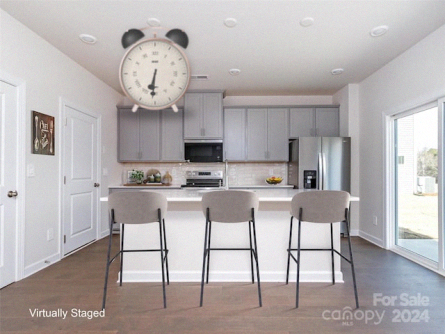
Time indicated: 6h31
